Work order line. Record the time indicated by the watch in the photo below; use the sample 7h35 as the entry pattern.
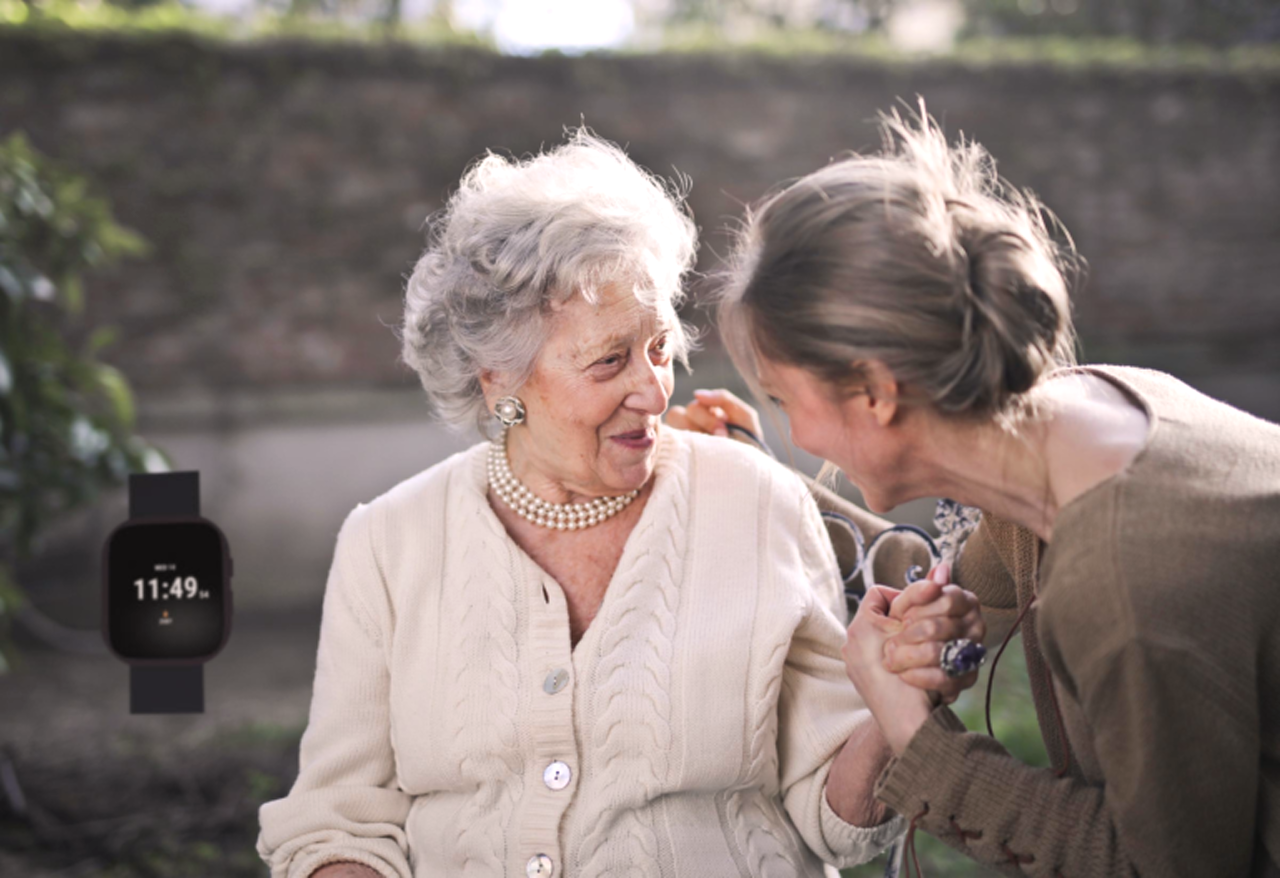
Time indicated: 11h49
